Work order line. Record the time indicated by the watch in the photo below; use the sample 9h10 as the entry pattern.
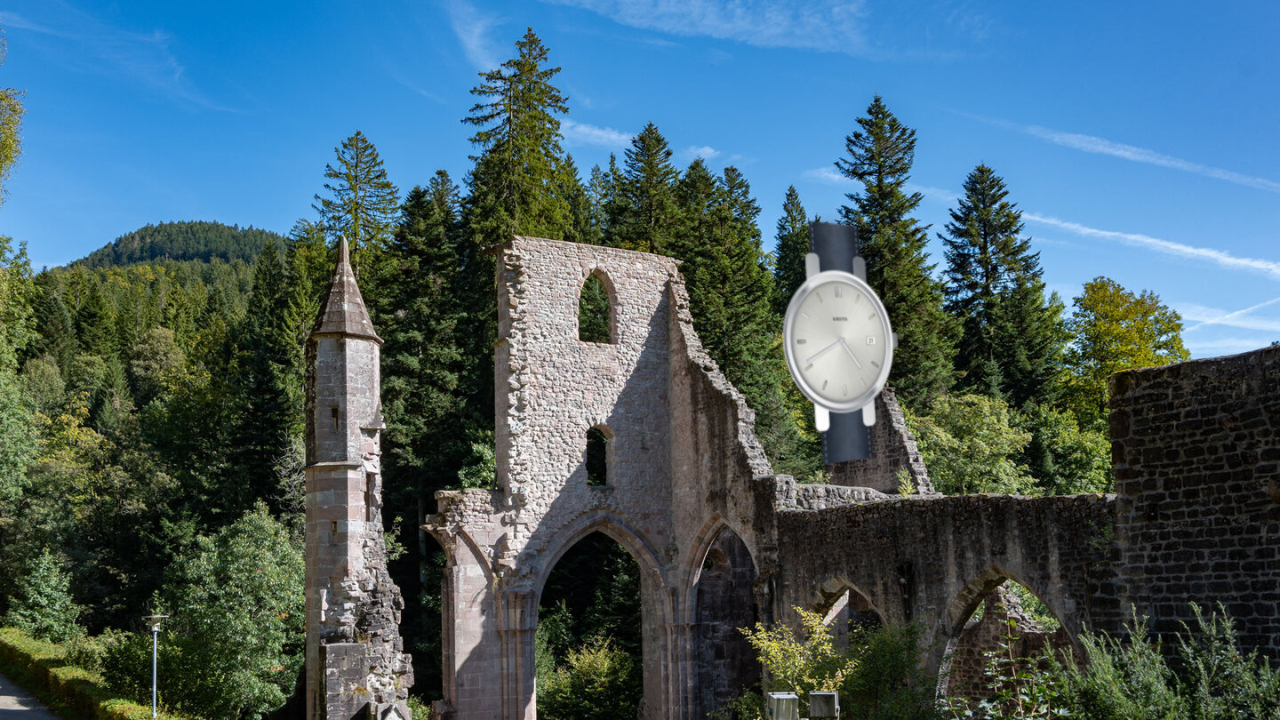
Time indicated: 4h41
